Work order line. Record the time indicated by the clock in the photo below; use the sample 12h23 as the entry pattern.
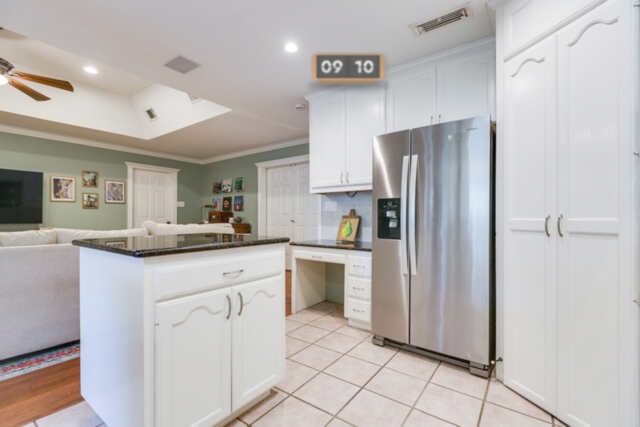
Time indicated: 9h10
